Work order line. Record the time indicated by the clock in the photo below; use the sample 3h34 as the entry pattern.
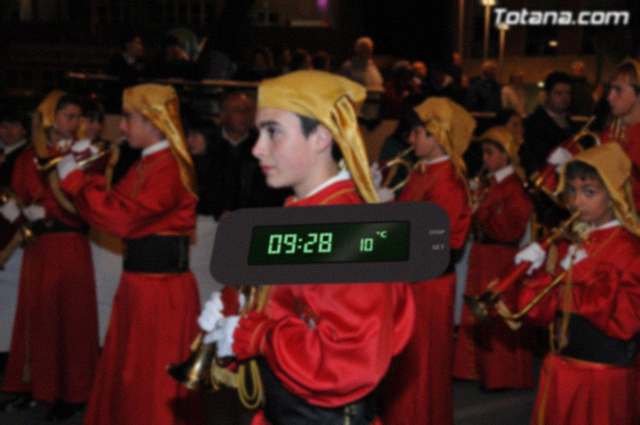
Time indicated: 9h28
